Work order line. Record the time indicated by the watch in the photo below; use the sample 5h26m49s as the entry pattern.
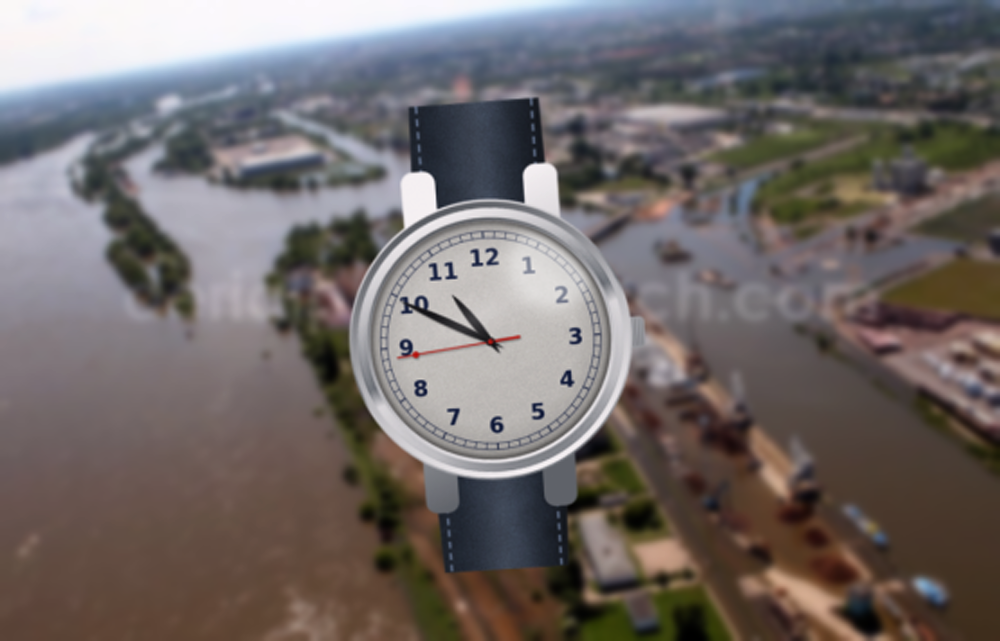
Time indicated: 10h49m44s
